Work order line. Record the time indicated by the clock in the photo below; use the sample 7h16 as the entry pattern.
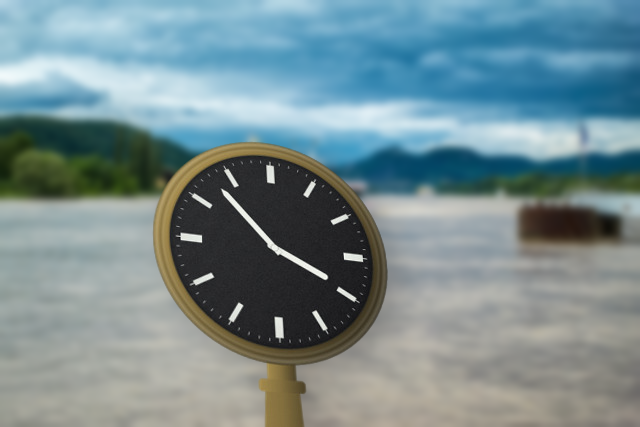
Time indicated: 3h53
